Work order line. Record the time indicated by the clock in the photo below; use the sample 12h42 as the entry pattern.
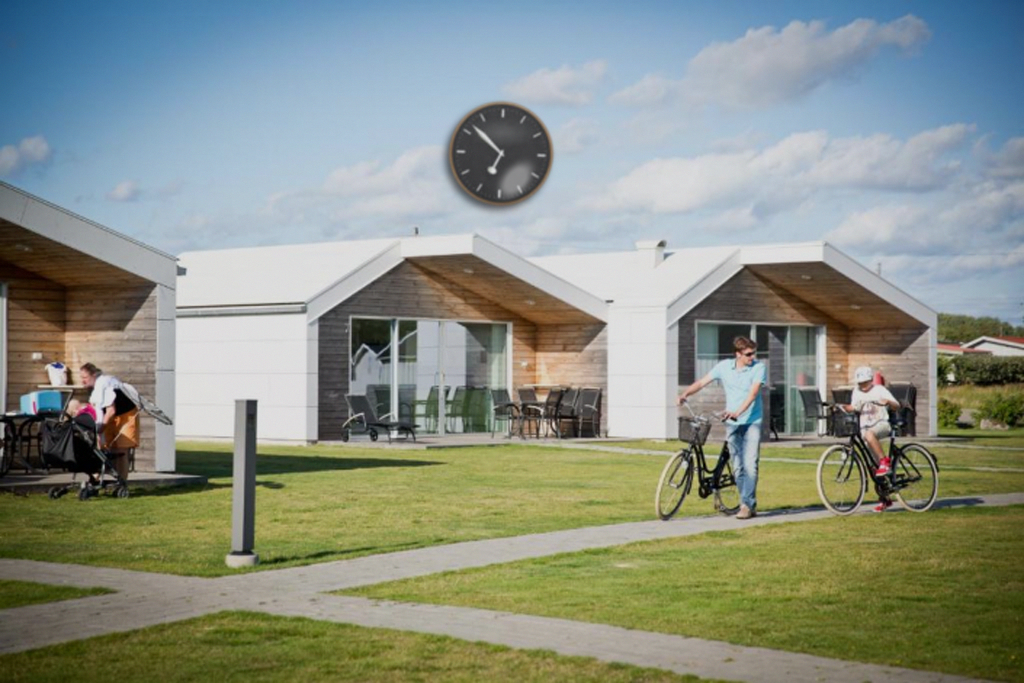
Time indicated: 6h52
